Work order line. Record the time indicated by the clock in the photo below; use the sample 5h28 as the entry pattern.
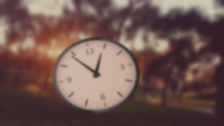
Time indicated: 12h54
